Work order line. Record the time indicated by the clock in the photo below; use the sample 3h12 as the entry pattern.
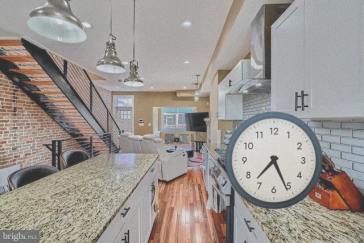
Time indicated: 7h26
